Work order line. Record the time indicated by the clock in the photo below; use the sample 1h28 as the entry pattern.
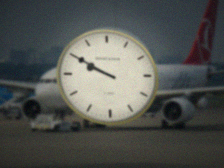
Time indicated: 9h50
